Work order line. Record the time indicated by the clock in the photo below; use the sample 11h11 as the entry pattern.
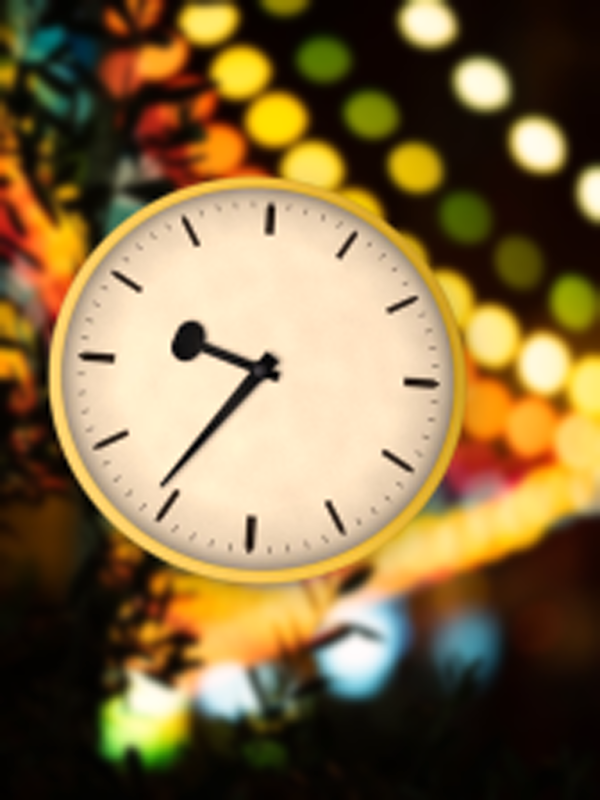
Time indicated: 9h36
